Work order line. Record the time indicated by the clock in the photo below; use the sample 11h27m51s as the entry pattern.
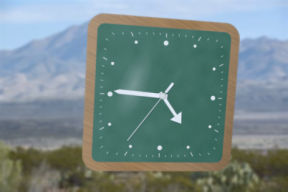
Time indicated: 4h45m36s
